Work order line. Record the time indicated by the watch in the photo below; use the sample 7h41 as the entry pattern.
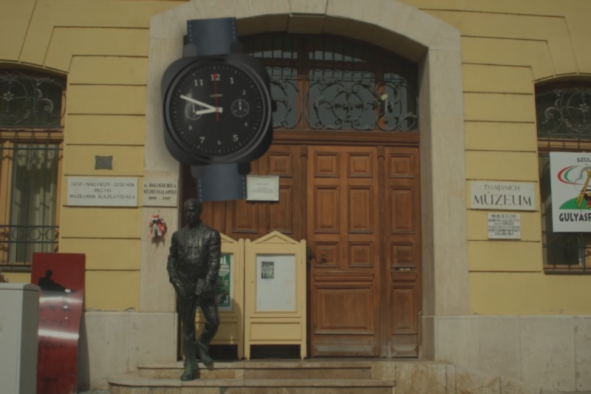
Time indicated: 8h49
